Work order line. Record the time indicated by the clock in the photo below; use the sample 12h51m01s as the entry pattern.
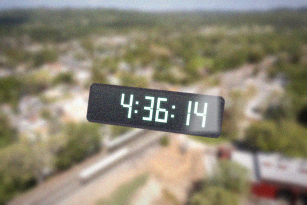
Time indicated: 4h36m14s
